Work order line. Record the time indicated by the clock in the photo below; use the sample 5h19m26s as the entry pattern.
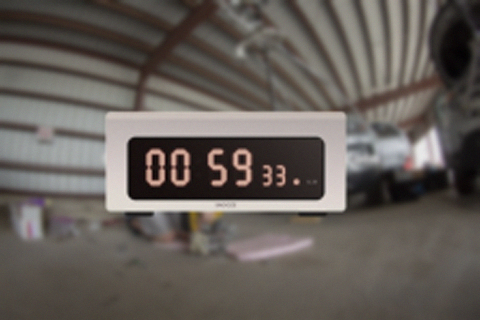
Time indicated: 0h59m33s
